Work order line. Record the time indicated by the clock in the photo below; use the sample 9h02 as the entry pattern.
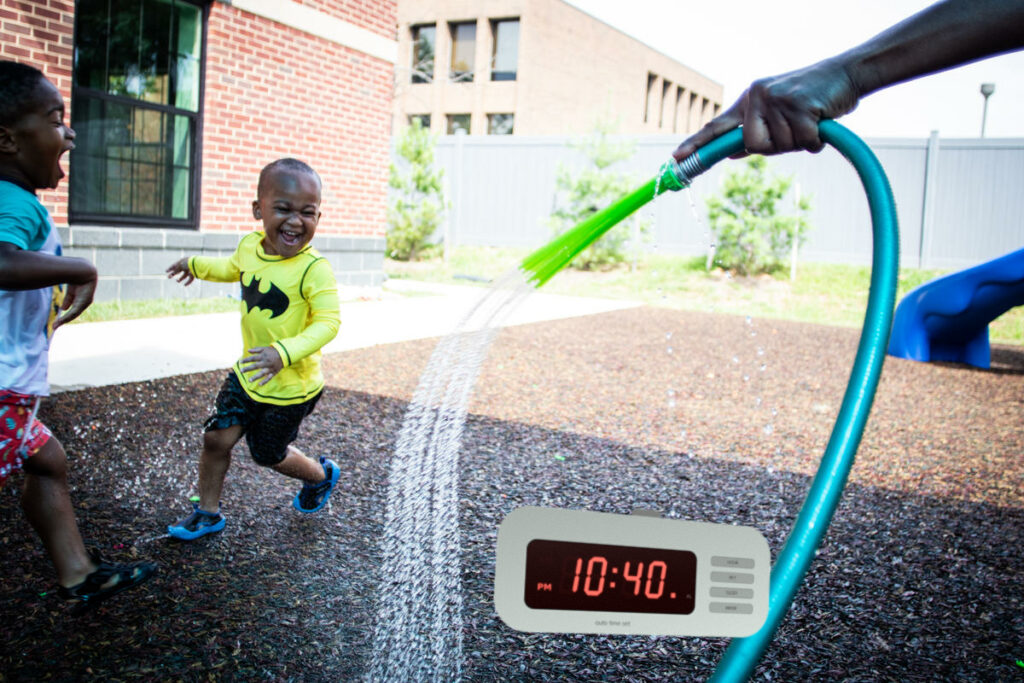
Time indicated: 10h40
